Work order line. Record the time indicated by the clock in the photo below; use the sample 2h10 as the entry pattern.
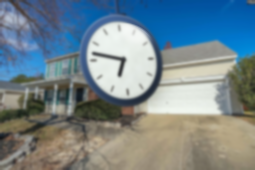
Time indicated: 6h47
